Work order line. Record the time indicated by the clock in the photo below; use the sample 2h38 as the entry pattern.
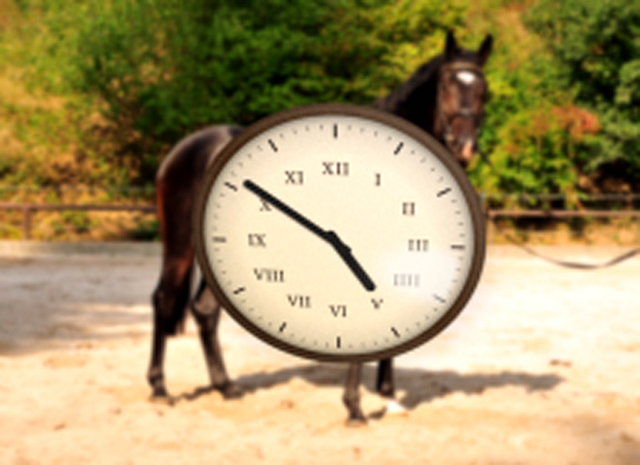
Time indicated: 4h51
